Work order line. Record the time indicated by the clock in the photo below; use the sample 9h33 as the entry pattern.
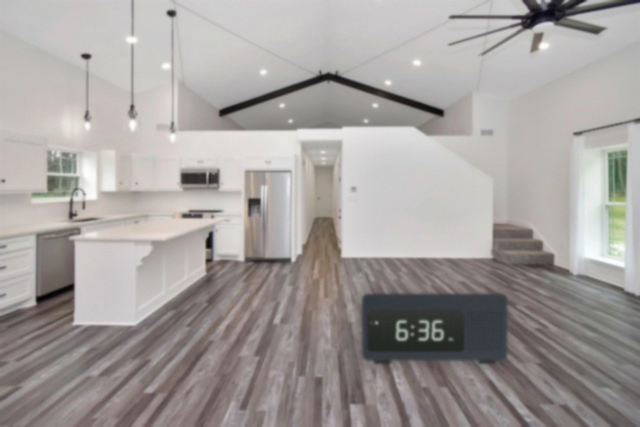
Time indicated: 6h36
